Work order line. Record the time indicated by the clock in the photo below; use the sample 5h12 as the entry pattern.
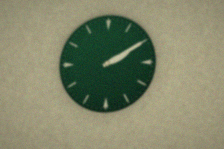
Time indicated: 2h10
